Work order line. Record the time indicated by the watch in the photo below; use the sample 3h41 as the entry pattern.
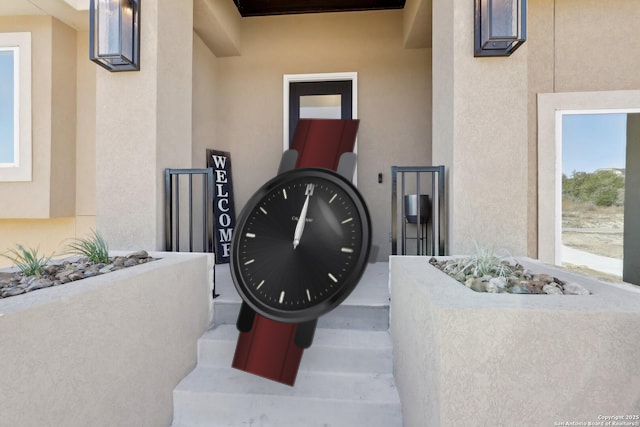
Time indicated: 12h00
